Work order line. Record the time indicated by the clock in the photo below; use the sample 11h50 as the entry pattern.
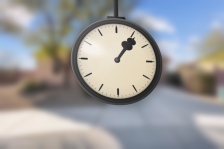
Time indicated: 1h06
